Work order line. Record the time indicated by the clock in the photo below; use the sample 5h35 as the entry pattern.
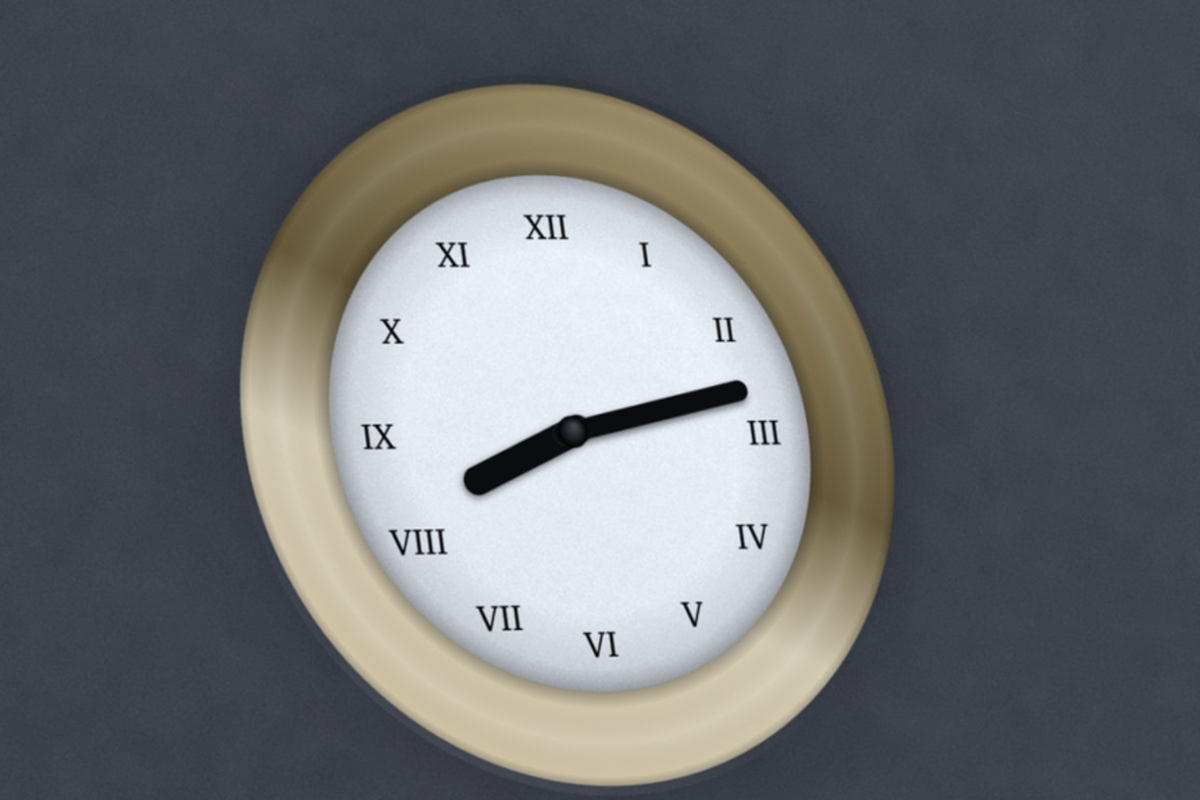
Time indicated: 8h13
